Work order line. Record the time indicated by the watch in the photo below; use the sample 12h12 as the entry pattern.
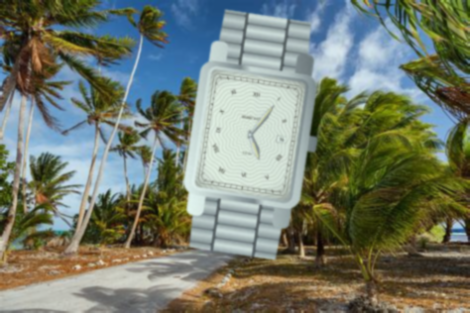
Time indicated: 5h05
